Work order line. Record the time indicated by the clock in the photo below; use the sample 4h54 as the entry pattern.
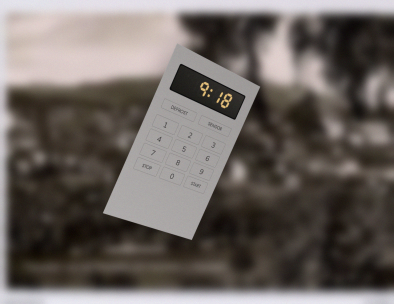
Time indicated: 9h18
